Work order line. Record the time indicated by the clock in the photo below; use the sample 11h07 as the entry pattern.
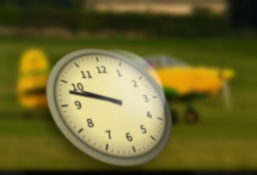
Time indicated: 9h48
